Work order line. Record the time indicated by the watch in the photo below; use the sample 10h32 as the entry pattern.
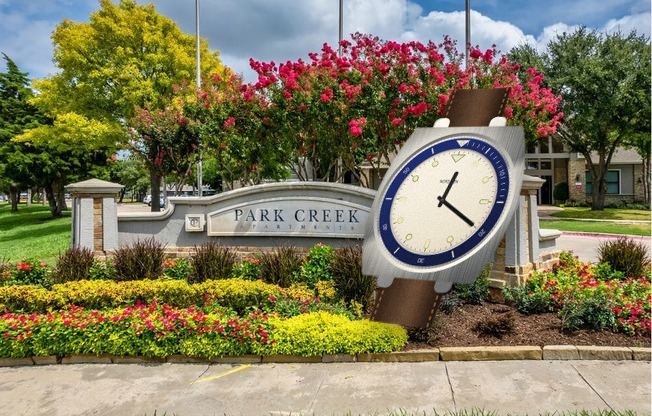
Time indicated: 12h20
